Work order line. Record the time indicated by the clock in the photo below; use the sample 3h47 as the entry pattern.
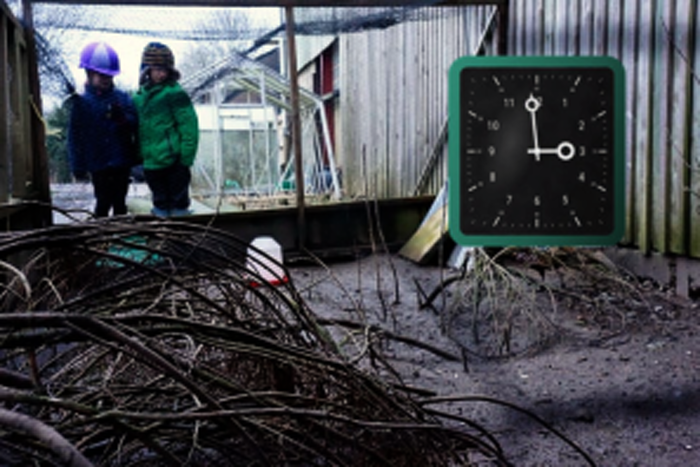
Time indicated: 2h59
